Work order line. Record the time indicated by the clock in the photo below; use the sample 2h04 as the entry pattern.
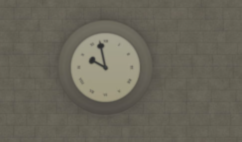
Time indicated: 9h58
